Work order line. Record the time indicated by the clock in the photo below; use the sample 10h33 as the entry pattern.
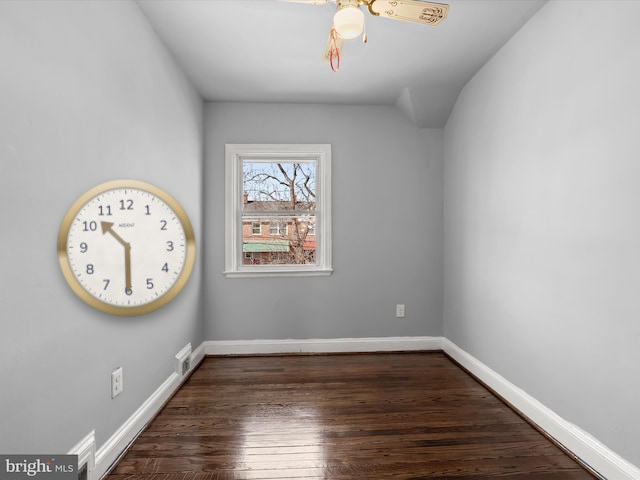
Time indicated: 10h30
